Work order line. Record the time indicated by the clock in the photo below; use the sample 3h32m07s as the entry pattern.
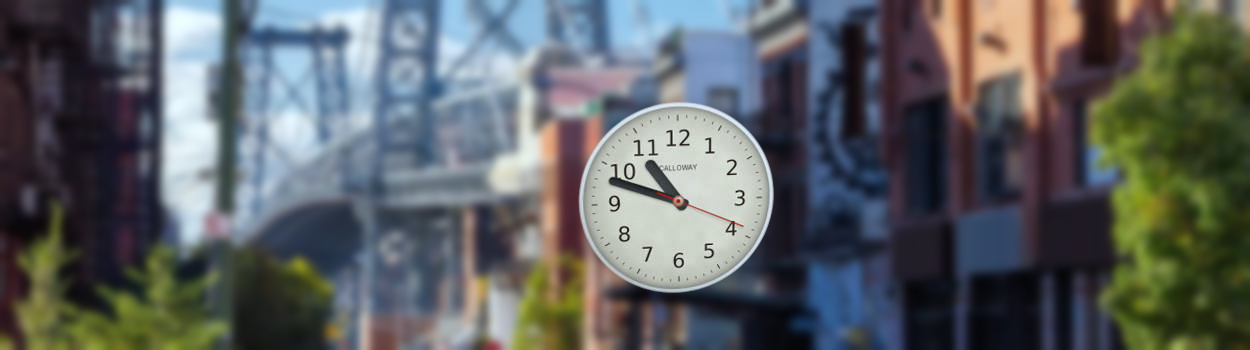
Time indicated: 10h48m19s
